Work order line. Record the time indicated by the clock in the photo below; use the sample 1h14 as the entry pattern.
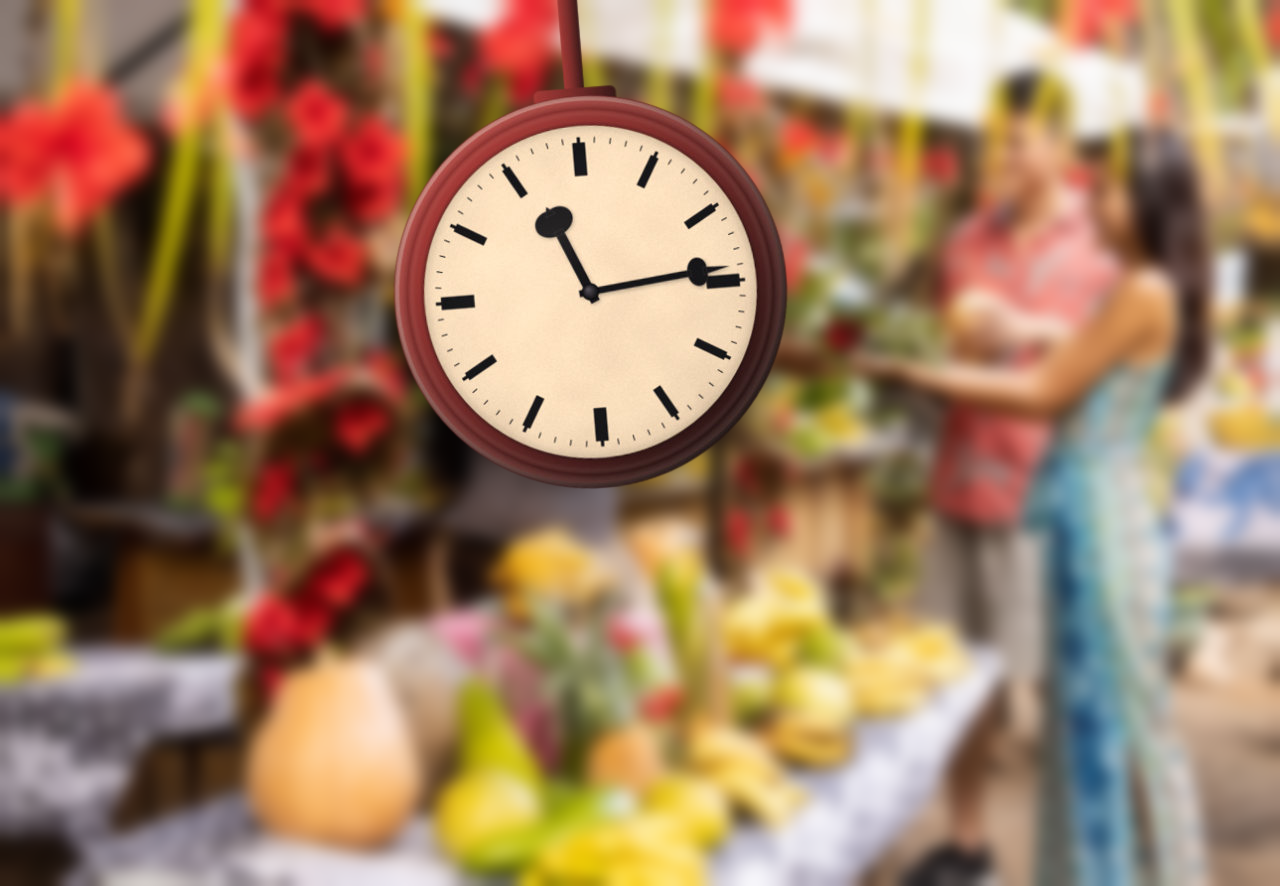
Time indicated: 11h14
